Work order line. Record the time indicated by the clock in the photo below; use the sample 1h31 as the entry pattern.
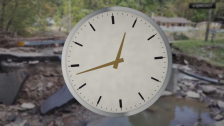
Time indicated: 12h43
